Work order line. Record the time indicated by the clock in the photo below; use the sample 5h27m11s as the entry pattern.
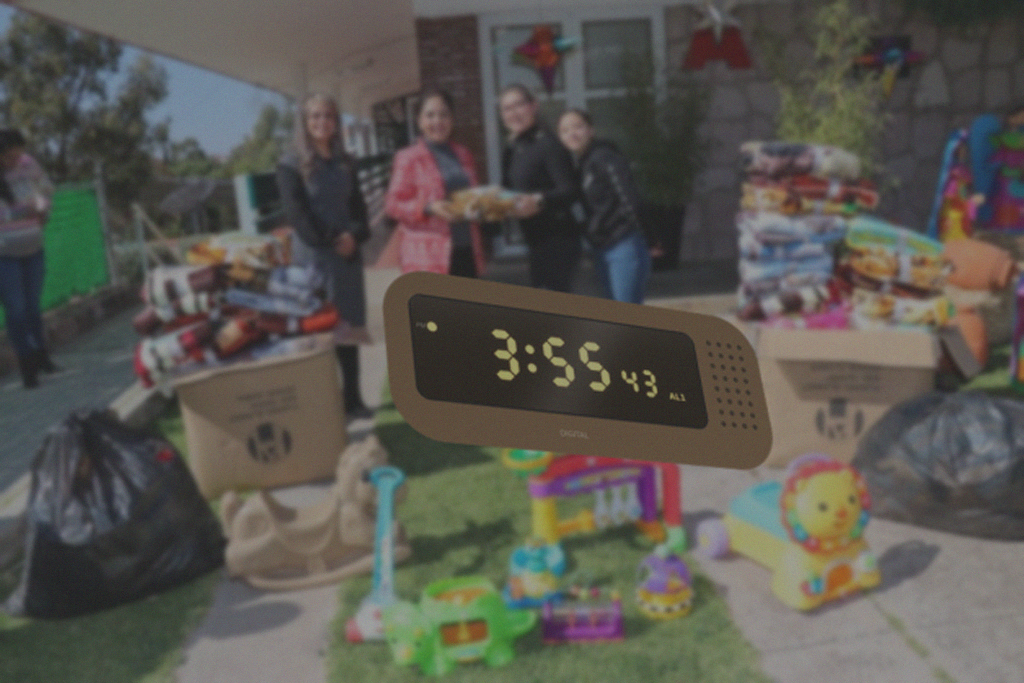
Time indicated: 3h55m43s
